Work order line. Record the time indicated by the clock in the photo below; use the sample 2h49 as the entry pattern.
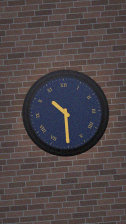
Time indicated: 10h30
